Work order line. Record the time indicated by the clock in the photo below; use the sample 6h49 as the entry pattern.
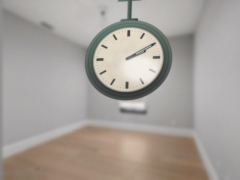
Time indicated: 2h10
